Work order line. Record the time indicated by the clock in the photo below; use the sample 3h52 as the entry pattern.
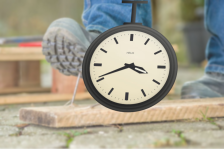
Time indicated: 3h41
